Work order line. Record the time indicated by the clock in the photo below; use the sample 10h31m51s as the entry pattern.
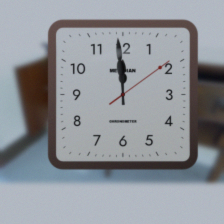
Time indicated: 11h59m09s
